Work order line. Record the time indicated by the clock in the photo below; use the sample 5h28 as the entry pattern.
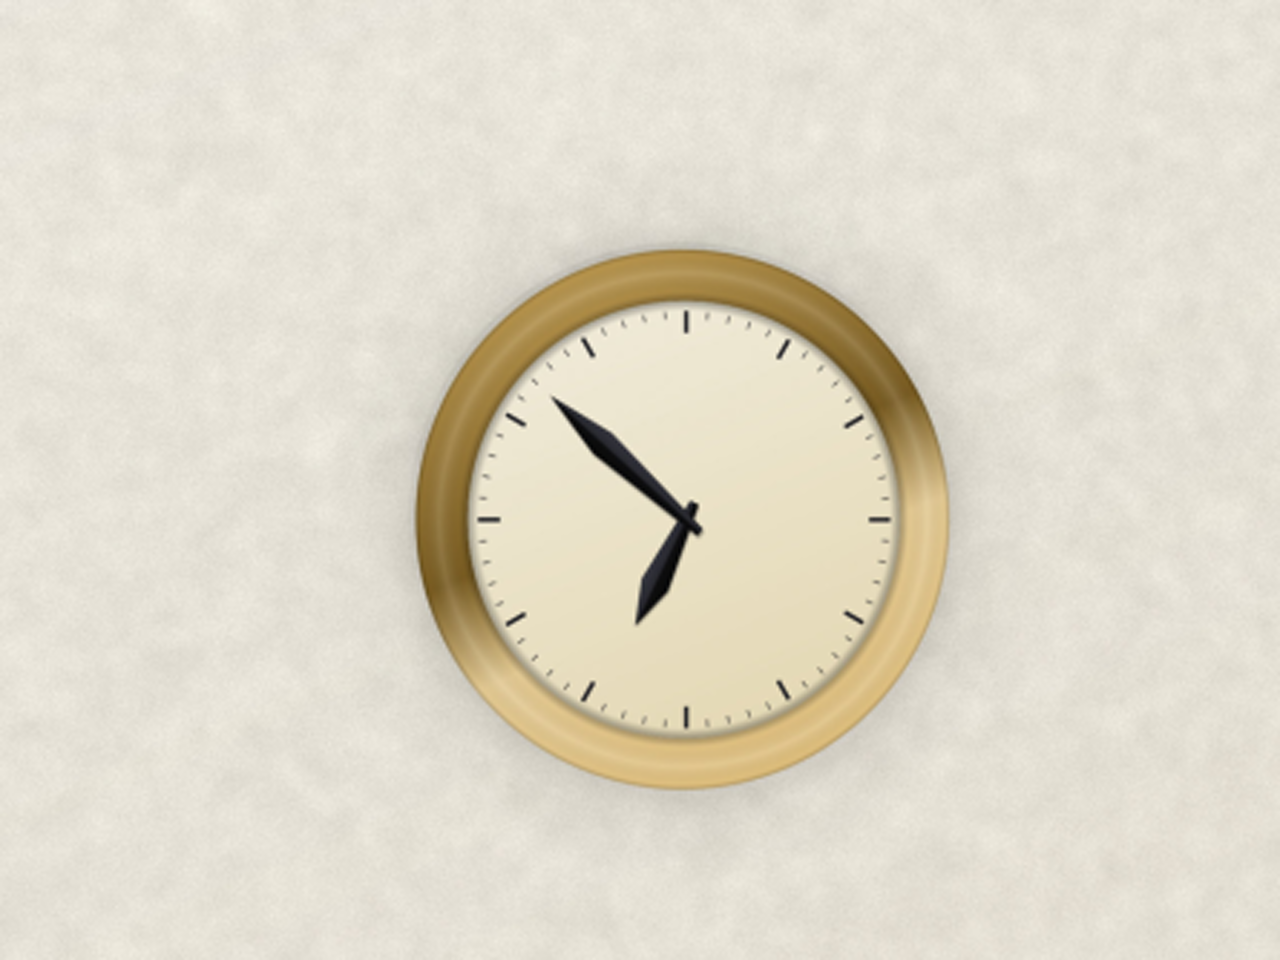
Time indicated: 6h52
